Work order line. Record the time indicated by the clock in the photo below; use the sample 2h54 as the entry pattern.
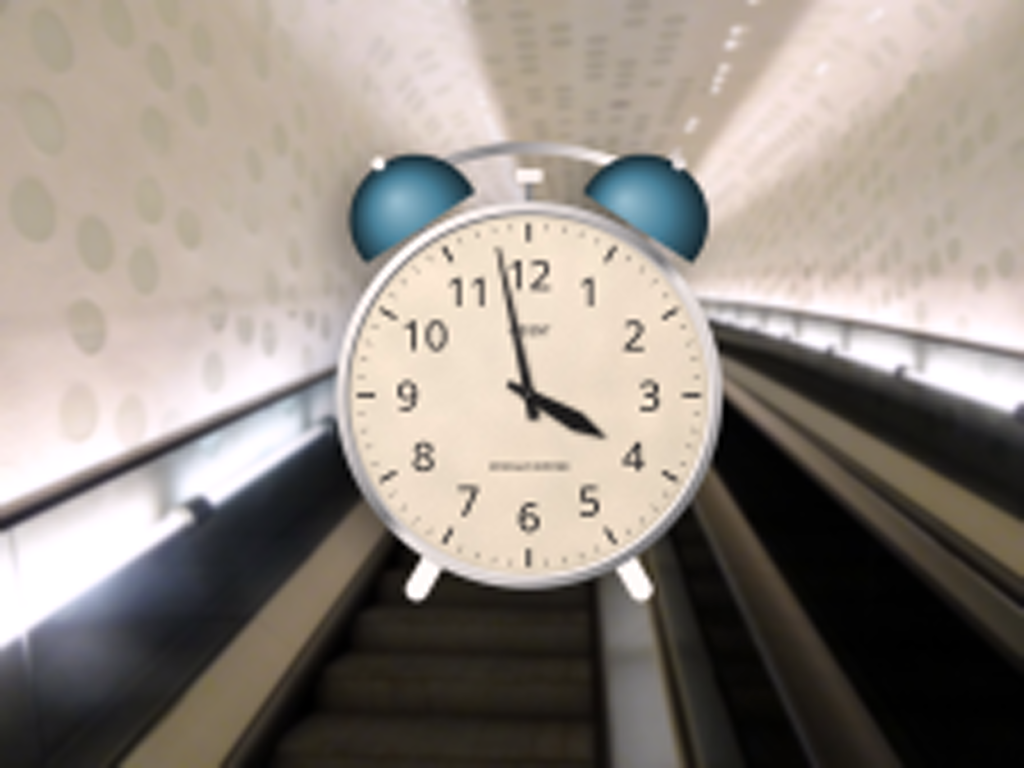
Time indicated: 3h58
